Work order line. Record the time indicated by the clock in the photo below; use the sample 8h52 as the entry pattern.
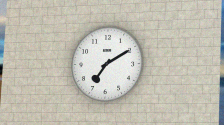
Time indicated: 7h10
